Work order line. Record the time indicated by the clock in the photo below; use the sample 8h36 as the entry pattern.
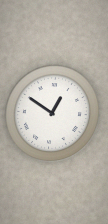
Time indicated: 12h50
